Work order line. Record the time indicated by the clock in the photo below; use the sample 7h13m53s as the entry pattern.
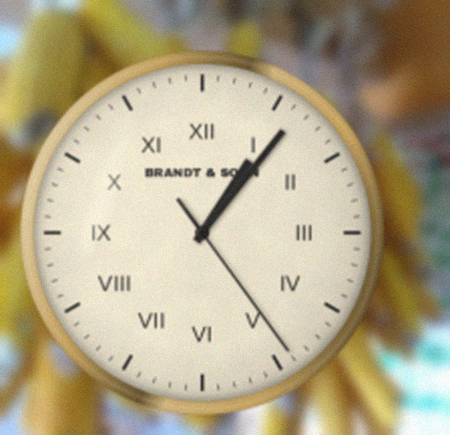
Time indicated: 1h06m24s
